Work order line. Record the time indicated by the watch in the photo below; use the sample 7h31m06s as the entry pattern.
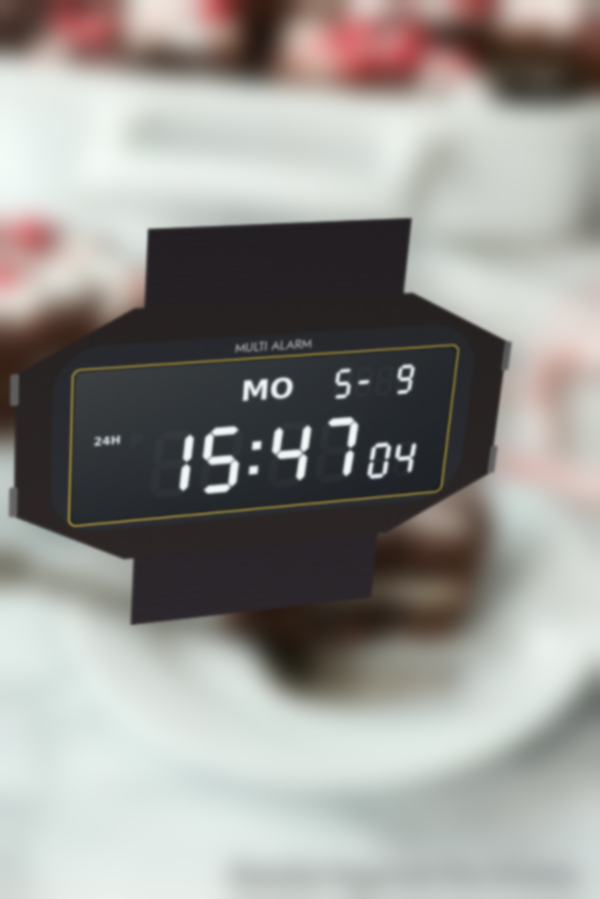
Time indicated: 15h47m04s
